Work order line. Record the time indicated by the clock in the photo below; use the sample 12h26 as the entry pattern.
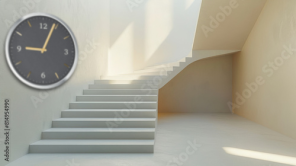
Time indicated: 9h04
